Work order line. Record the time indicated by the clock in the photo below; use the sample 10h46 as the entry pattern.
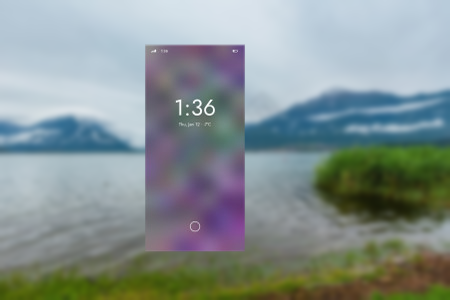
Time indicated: 1h36
